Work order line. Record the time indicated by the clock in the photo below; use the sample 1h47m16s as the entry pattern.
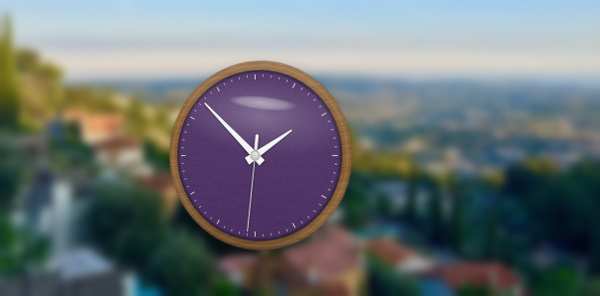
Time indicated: 1h52m31s
